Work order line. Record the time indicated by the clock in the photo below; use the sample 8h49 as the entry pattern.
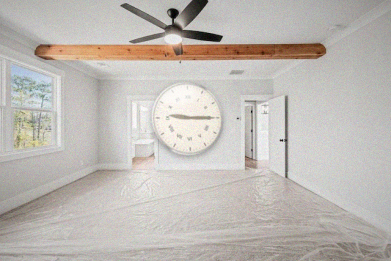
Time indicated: 9h15
